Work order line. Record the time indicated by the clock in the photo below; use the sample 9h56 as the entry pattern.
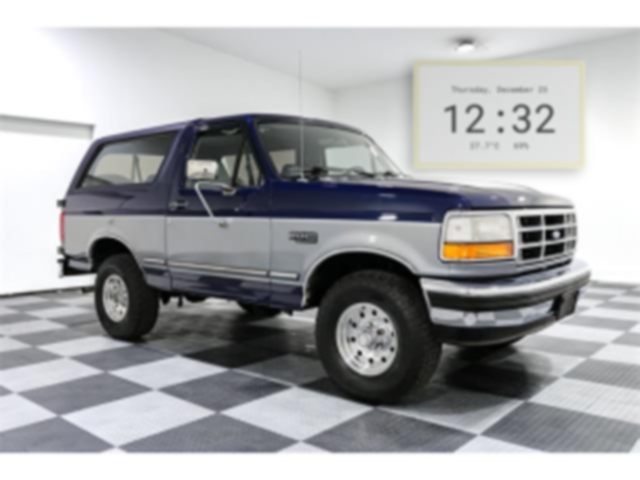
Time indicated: 12h32
